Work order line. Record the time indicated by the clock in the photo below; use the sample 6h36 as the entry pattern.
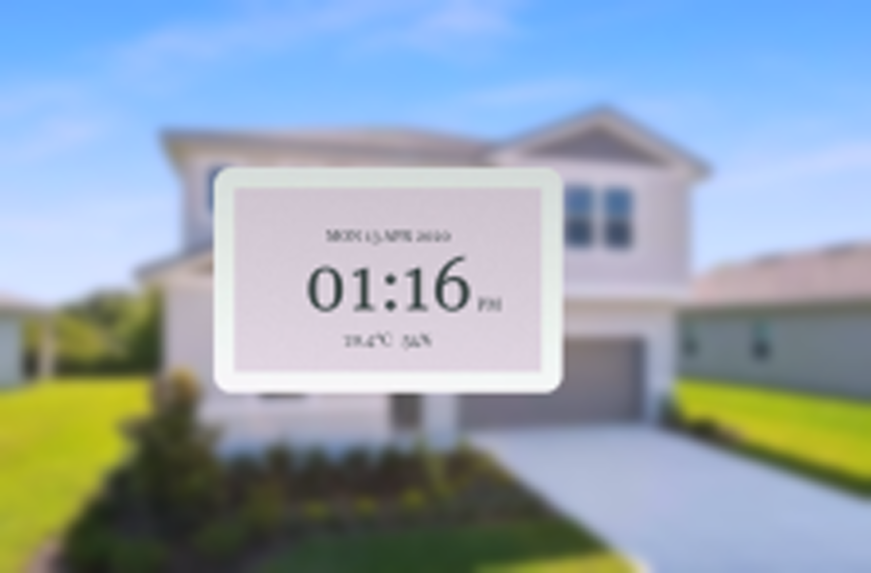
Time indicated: 1h16
